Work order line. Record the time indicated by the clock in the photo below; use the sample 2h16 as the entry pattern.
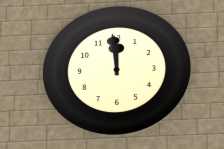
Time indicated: 11h59
